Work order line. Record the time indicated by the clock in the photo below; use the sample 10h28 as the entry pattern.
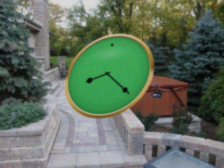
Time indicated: 8h22
